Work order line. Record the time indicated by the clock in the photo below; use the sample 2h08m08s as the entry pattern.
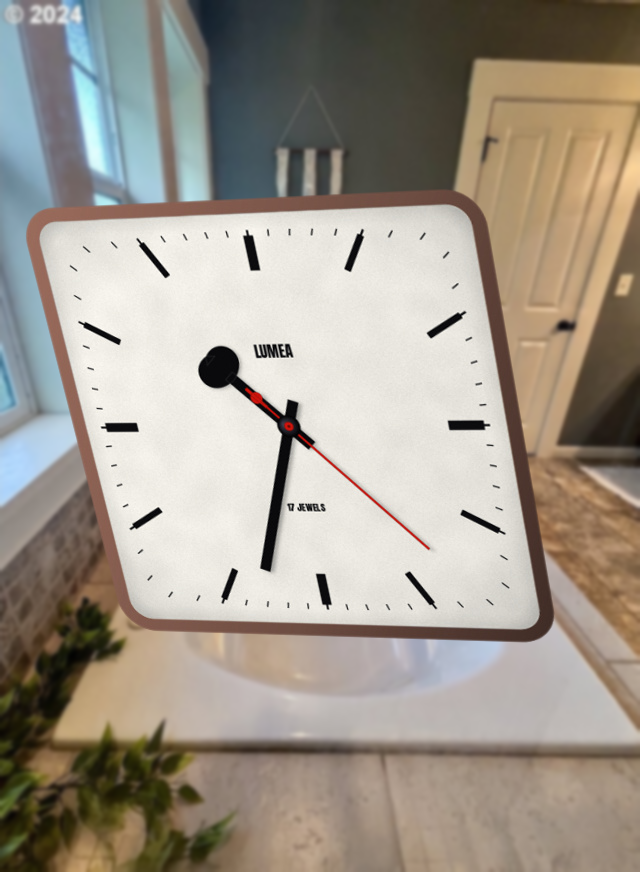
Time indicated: 10h33m23s
